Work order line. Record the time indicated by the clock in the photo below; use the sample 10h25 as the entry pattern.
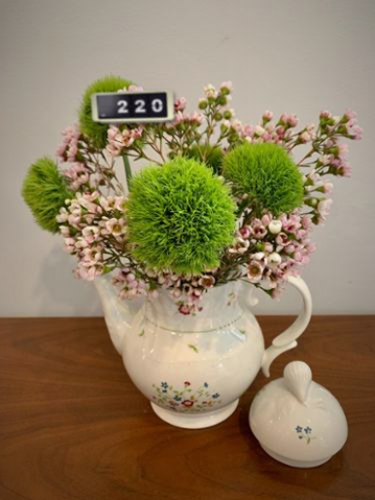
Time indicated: 2h20
